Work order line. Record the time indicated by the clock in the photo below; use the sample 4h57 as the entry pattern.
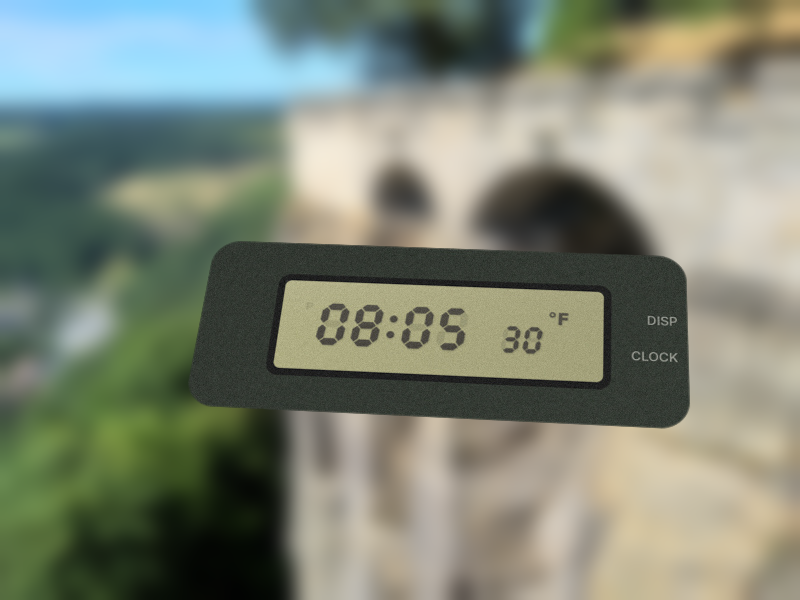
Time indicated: 8h05
